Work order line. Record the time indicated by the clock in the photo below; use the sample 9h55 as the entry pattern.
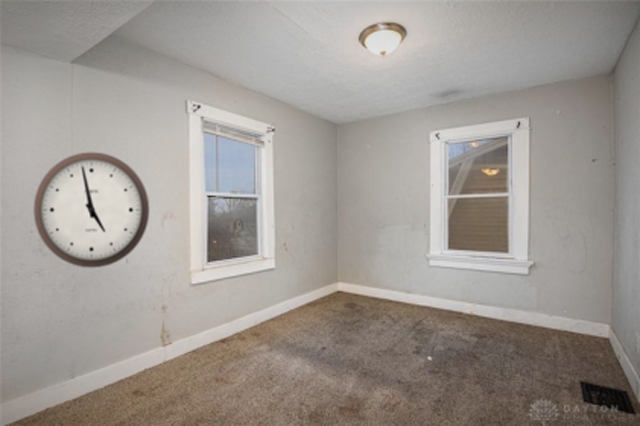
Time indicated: 4h58
